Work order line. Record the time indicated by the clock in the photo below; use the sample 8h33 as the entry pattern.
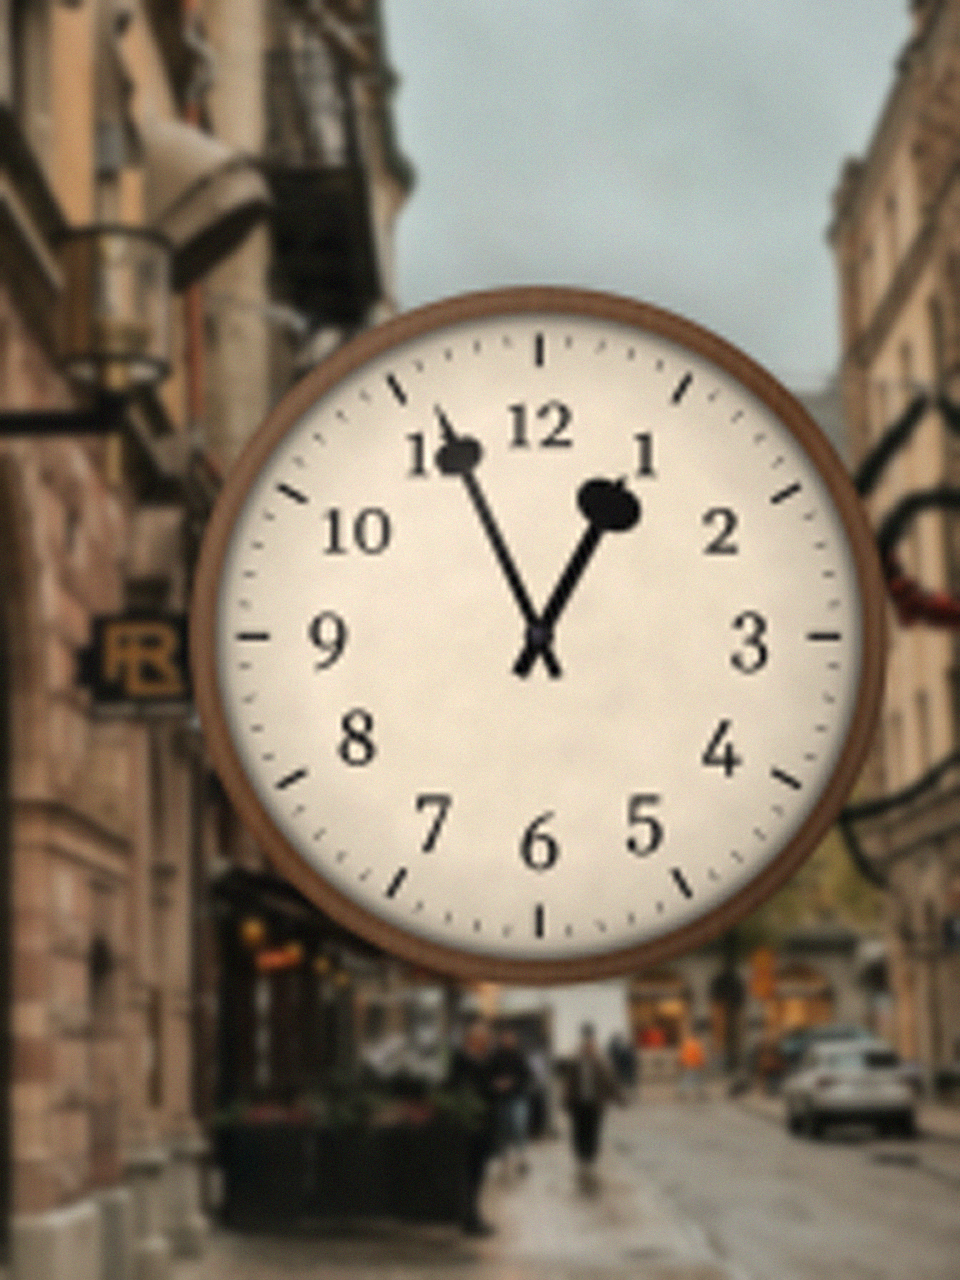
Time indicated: 12h56
